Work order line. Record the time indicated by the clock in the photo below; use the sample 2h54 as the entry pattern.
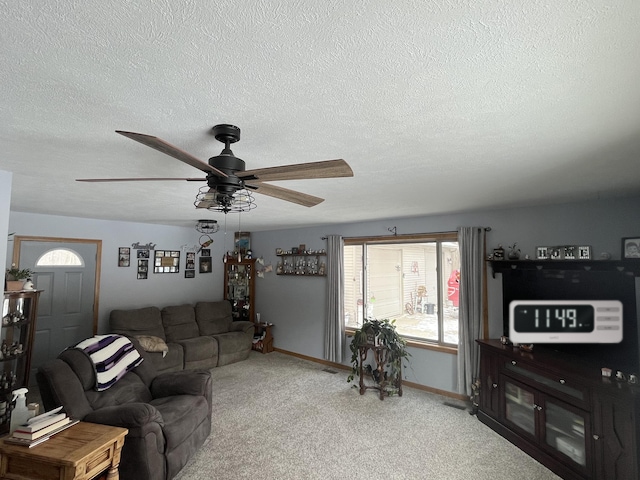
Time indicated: 11h49
